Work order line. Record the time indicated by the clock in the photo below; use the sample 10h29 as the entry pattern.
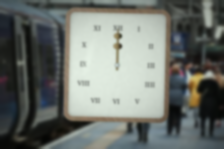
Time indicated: 12h00
